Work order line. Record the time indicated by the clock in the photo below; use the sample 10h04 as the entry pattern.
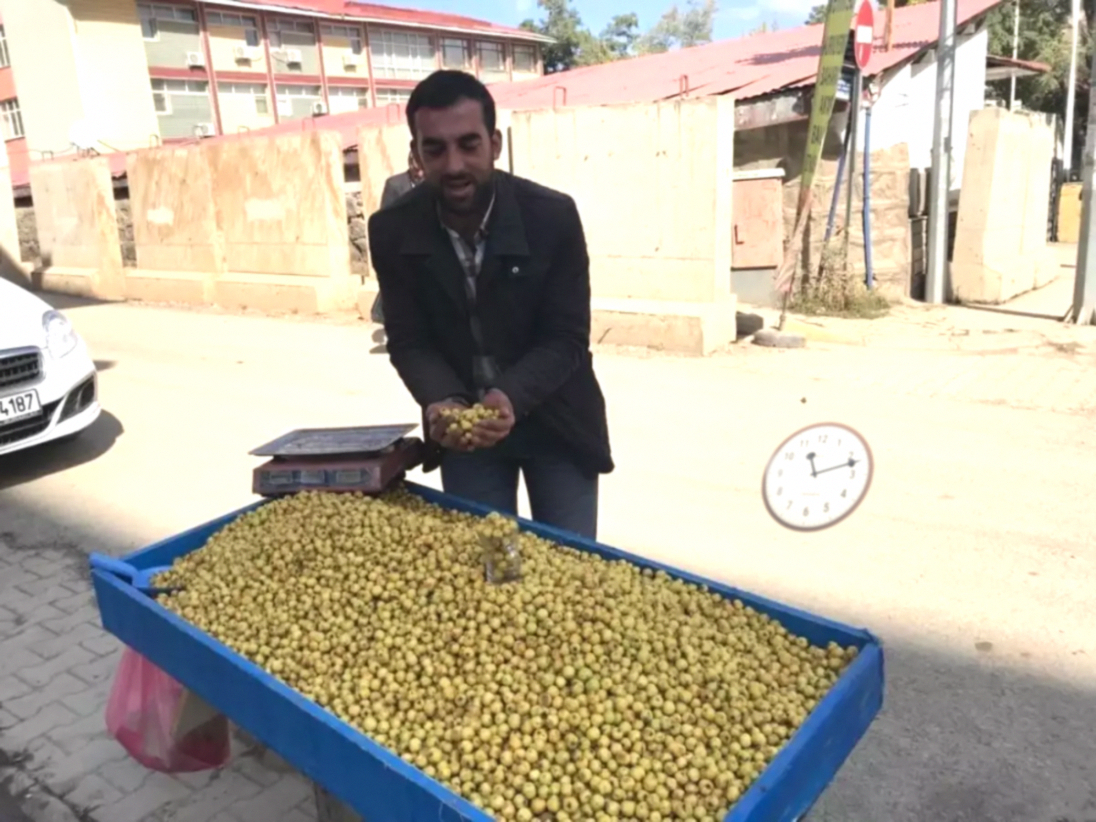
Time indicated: 11h12
